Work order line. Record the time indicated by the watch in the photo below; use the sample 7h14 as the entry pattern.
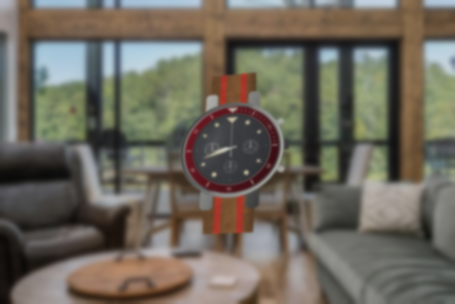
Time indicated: 8h42
